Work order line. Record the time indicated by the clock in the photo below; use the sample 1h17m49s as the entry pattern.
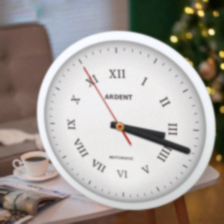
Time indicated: 3h17m55s
